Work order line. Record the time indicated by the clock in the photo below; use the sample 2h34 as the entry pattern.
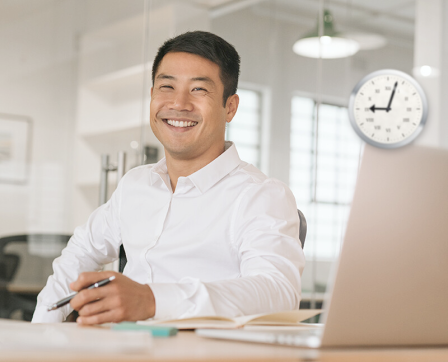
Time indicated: 9h03
